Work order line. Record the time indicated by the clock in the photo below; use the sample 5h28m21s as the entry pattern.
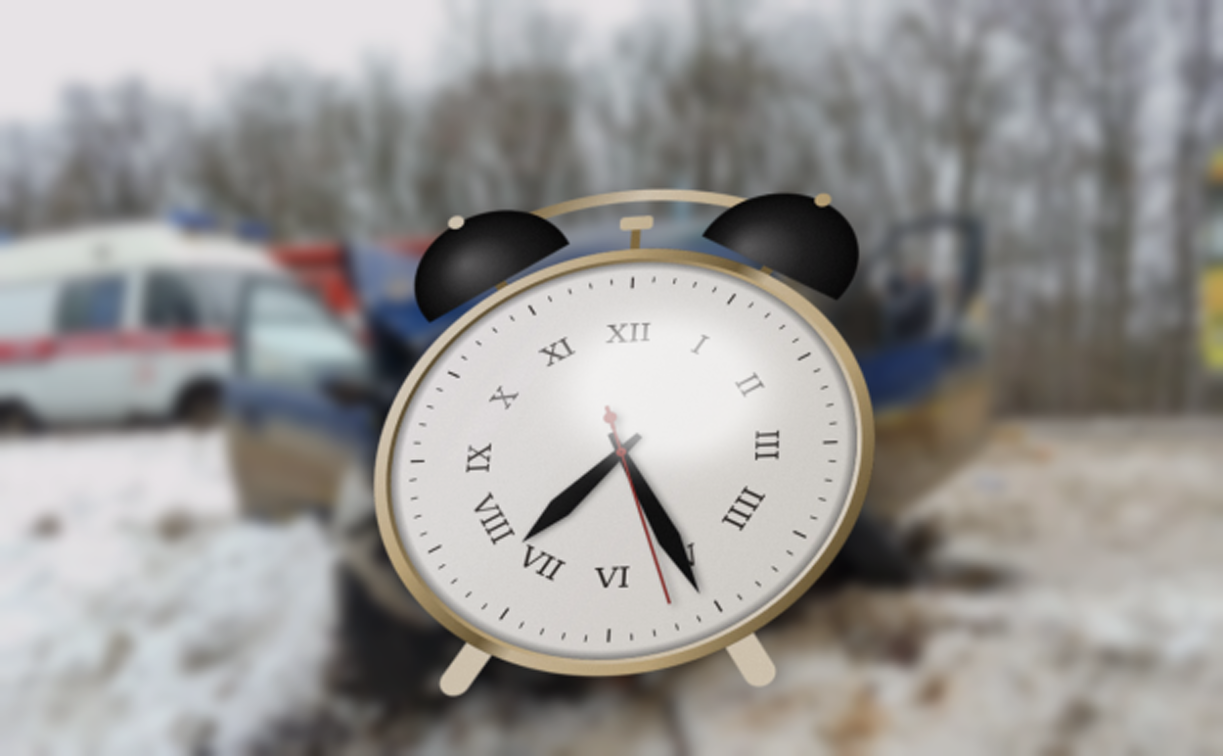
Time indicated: 7h25m27s
